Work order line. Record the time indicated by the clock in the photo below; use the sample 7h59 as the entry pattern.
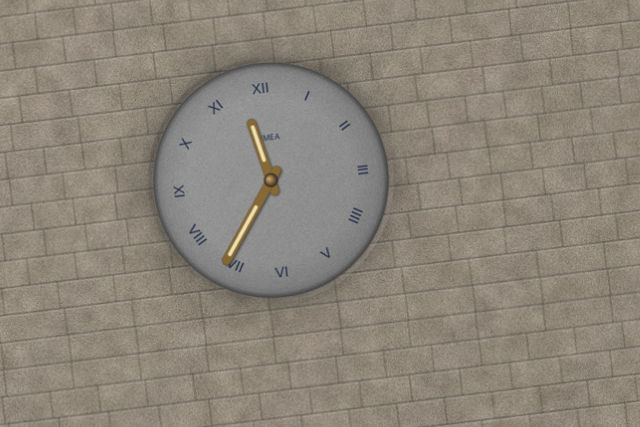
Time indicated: 11h36
